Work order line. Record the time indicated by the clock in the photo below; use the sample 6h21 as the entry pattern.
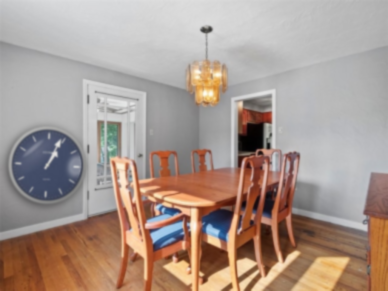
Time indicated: 1h04
